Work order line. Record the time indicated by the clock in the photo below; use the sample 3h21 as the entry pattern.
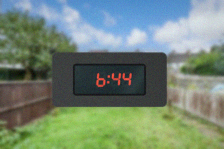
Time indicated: 6h44
